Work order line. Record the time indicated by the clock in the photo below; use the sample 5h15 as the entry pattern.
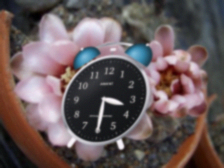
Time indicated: 3h30
